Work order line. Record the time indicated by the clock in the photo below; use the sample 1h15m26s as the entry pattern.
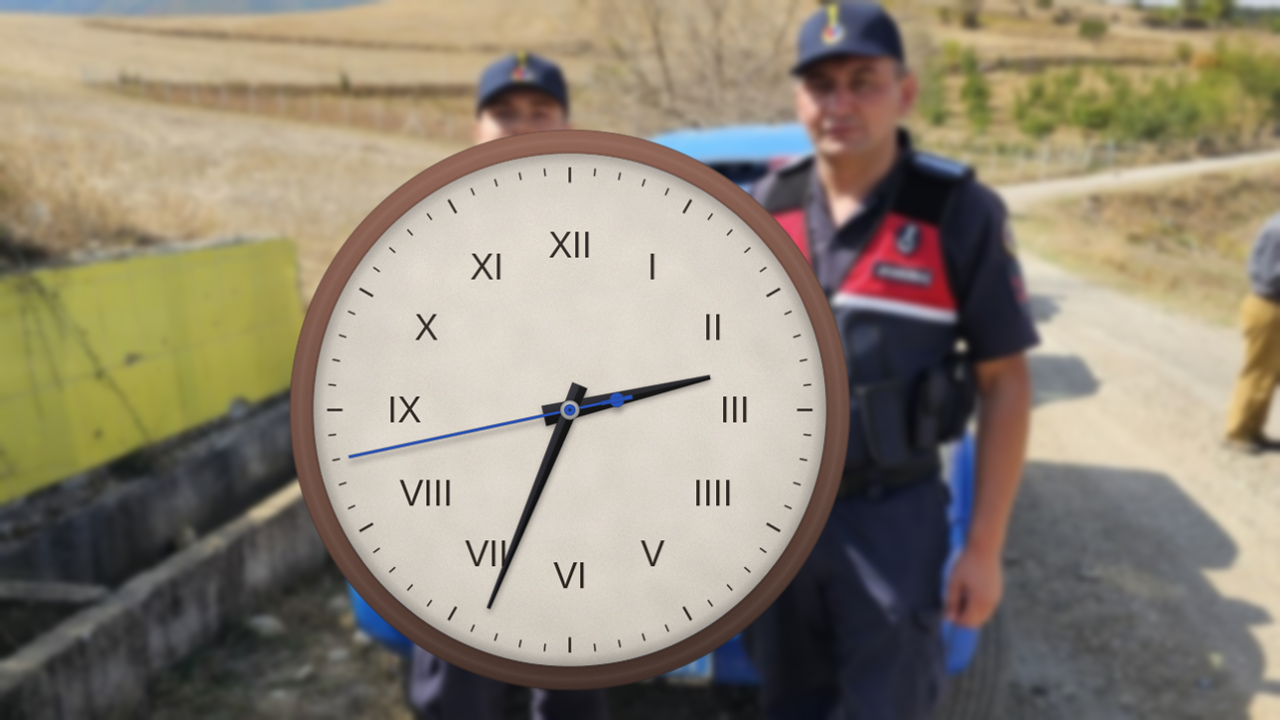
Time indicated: 2h33m43s
